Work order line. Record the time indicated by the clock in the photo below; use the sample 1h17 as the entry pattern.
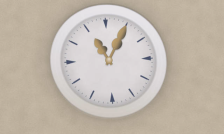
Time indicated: 11h05
